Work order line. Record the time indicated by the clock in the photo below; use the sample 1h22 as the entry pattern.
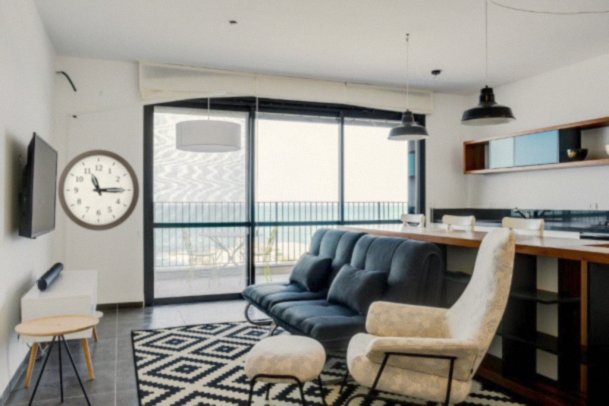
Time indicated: 11h15
